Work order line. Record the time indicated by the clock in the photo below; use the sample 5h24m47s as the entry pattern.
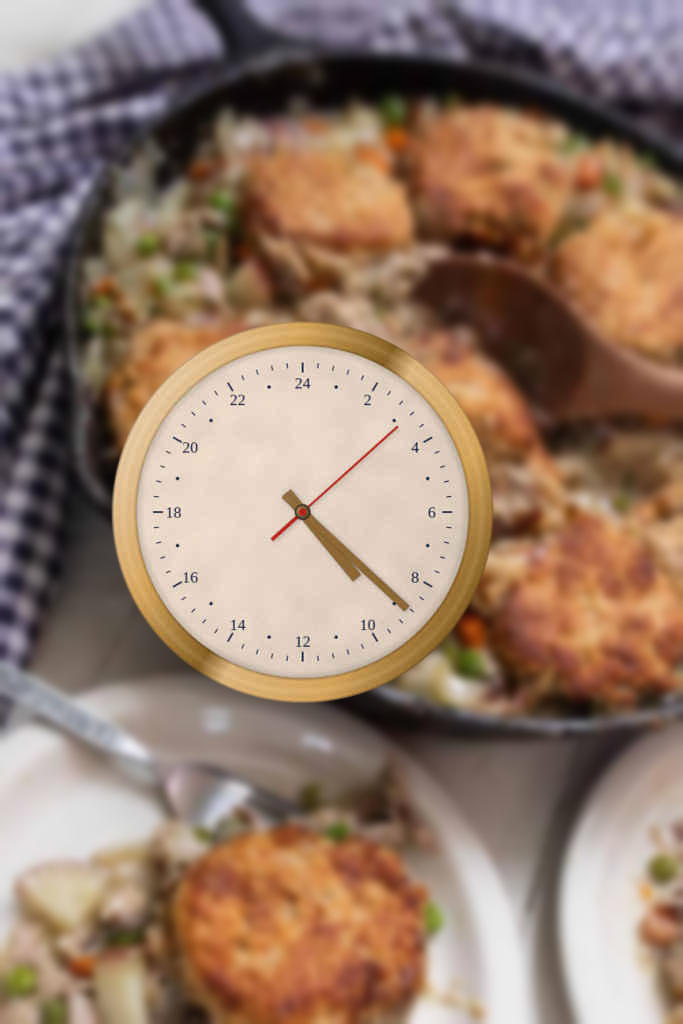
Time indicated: 9h22m08s
